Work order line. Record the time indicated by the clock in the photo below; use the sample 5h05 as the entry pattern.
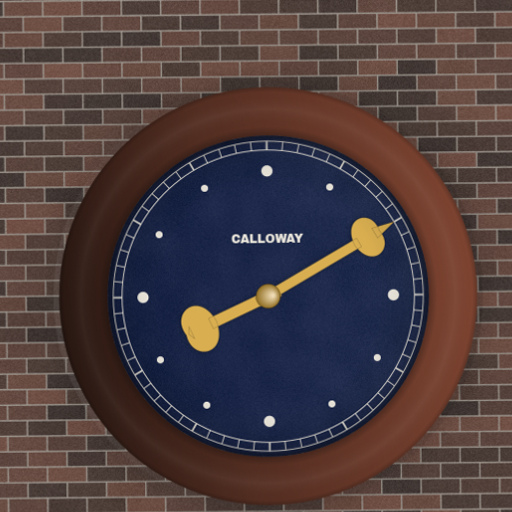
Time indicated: 8h10
